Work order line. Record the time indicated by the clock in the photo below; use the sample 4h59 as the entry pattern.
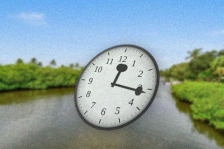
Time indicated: 12h16
